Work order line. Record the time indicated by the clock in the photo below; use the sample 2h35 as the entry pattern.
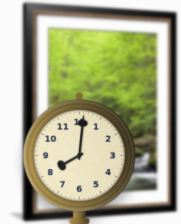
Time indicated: 8h01
